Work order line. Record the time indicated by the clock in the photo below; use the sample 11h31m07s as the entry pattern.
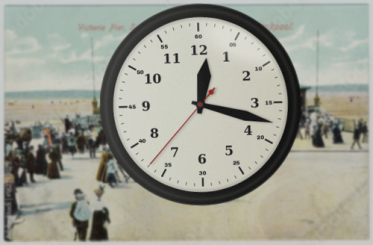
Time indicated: 12h17m37s
